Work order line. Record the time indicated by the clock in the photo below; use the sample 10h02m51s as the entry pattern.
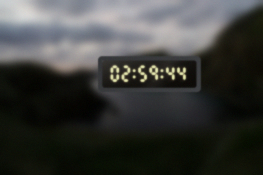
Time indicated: 2h59m44s
